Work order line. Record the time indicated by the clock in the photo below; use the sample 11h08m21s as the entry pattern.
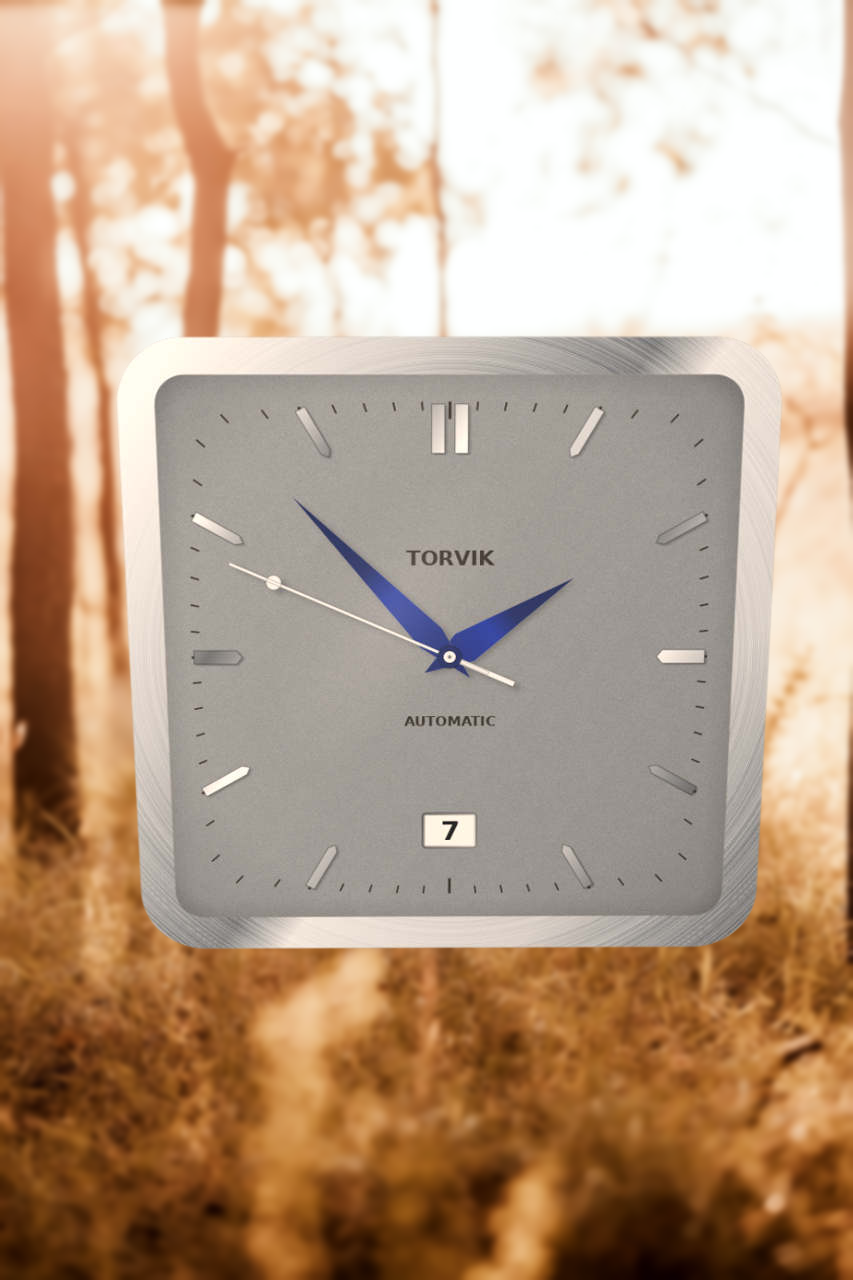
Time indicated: 1h52m49s
